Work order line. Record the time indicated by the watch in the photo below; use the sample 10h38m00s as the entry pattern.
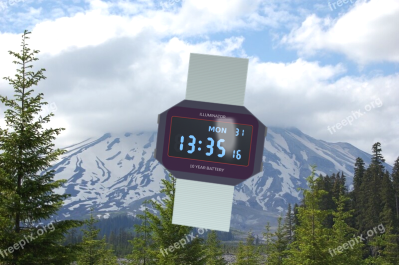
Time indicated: 13h35m16s
